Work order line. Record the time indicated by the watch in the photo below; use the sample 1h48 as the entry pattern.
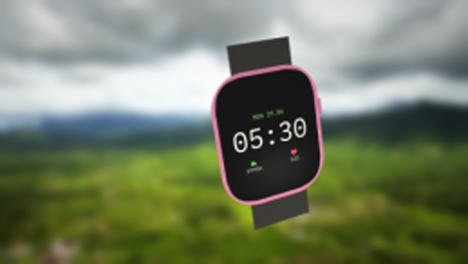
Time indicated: 5h30
